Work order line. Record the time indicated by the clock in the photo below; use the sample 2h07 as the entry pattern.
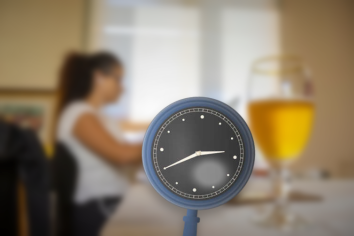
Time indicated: 2h40
